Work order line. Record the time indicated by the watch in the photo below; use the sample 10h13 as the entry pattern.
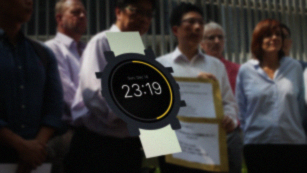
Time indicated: 23h19
